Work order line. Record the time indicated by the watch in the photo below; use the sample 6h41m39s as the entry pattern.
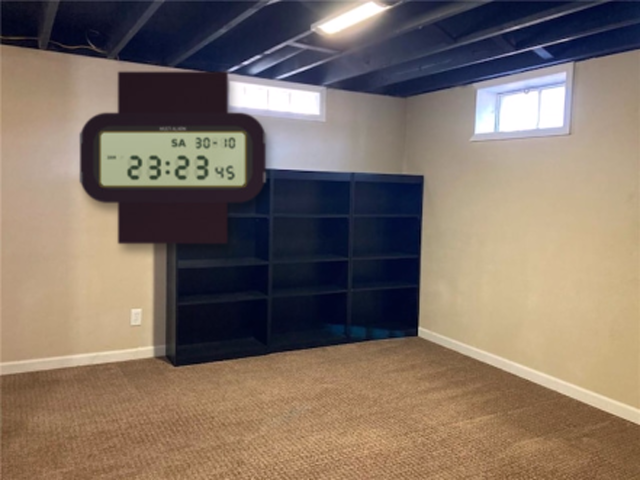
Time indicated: 23h23m45s
